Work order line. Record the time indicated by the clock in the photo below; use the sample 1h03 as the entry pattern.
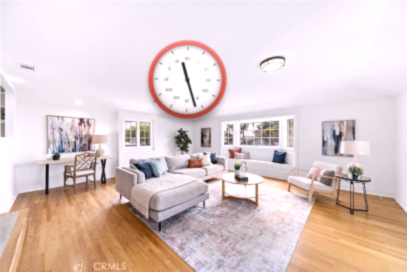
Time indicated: 11h27
